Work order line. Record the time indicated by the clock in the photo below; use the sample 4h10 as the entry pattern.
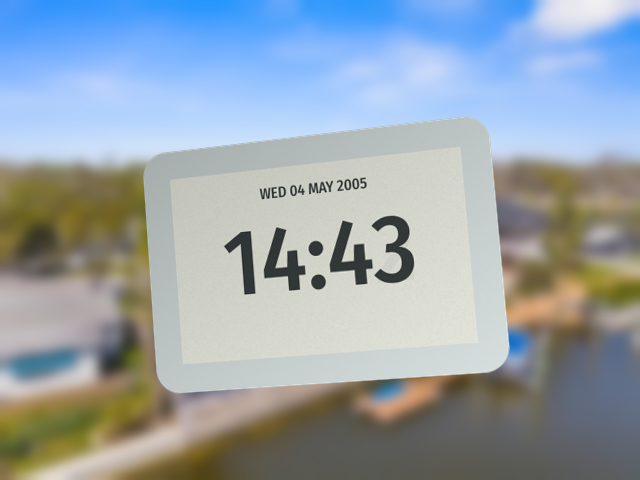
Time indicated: 14h43
